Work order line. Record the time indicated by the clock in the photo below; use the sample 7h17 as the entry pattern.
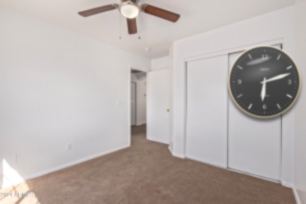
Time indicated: 6h12
